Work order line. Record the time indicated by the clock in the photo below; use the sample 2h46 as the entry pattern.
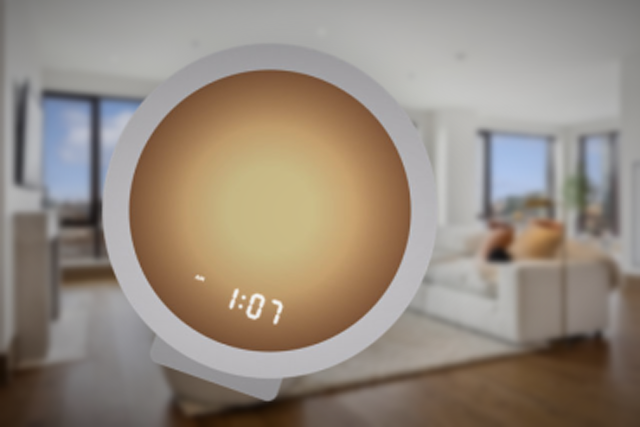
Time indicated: 1h07
